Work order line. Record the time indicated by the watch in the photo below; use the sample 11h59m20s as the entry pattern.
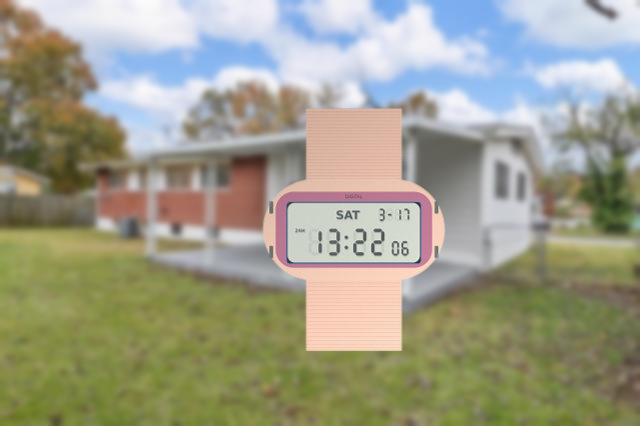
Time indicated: 13h22m06s
